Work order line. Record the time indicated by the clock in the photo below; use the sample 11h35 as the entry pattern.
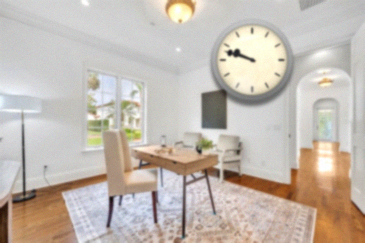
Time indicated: 9h48
